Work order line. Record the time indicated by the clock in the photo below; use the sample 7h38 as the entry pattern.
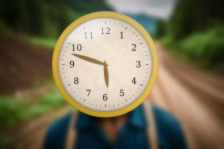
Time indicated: 5h48
